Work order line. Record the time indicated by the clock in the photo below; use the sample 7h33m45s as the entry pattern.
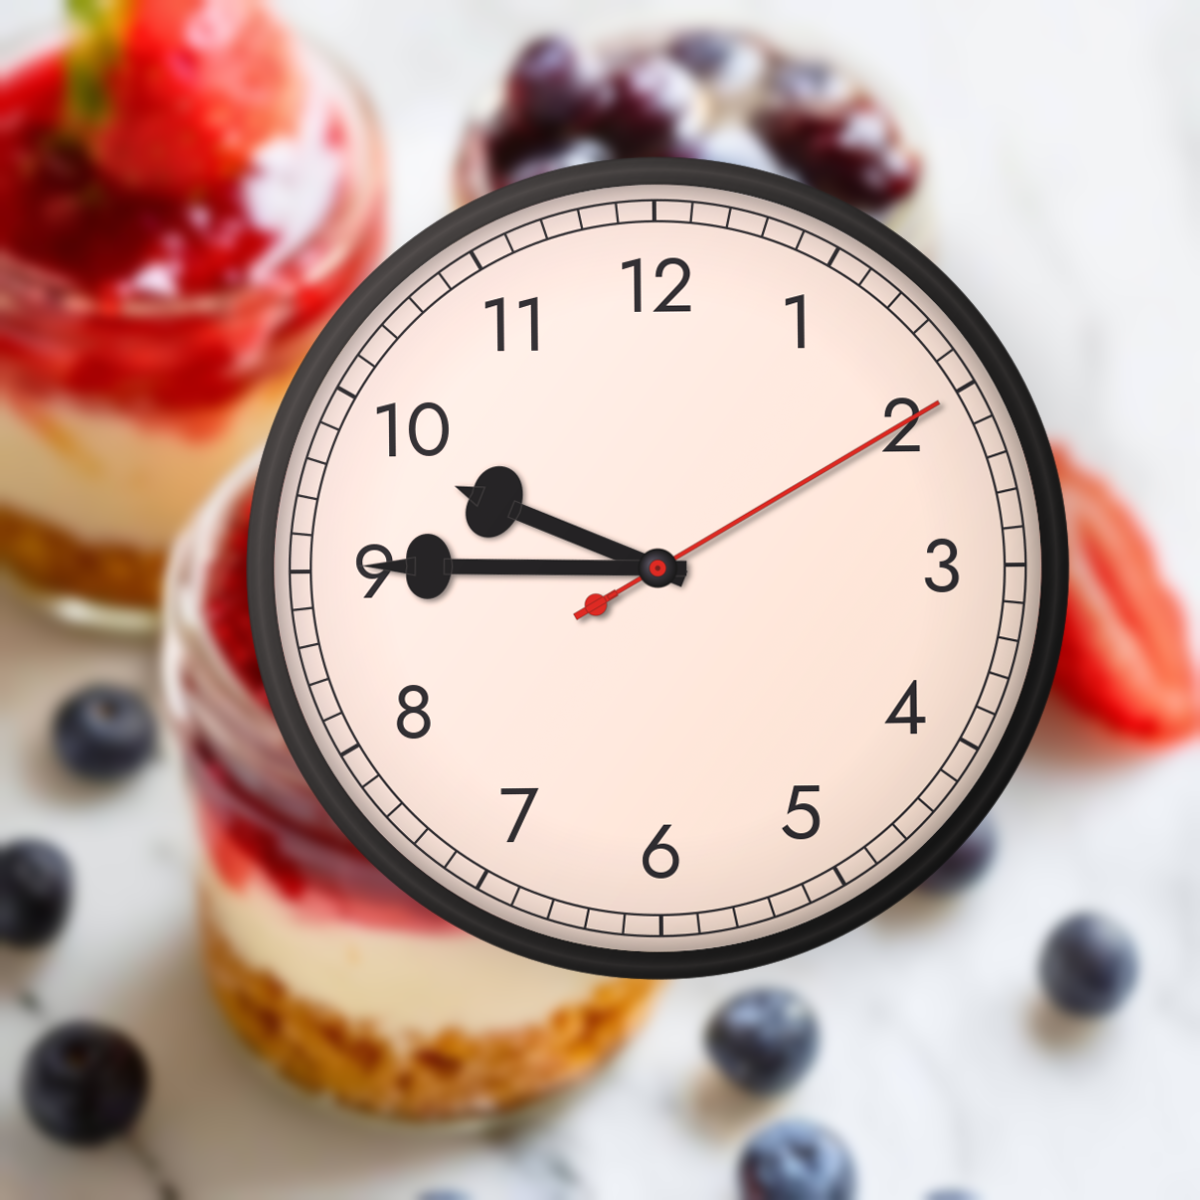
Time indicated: 9h45m10s
